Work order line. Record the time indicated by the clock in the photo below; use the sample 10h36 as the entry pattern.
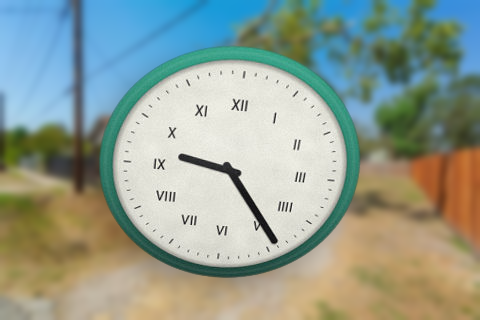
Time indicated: 9h24
